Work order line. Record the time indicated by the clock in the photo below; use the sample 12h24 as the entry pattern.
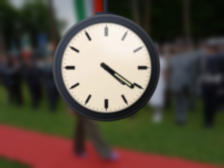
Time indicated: 4h21
